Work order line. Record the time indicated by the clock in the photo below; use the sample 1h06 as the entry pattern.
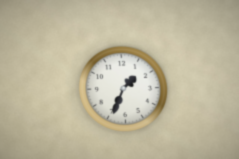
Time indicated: 1h34
